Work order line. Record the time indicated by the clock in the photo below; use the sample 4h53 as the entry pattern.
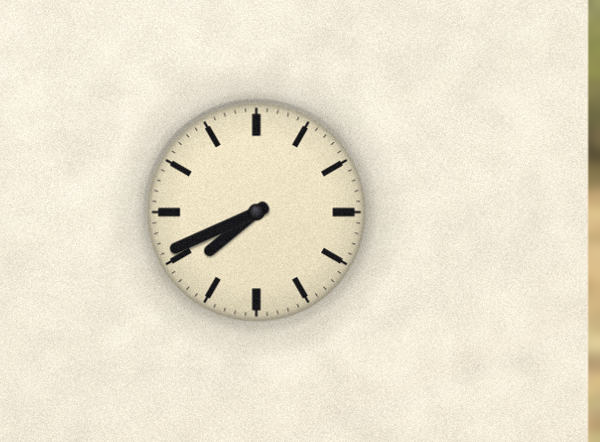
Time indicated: 7h41
